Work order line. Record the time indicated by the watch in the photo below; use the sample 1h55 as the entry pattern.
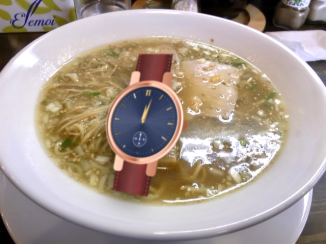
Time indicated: 12h02
